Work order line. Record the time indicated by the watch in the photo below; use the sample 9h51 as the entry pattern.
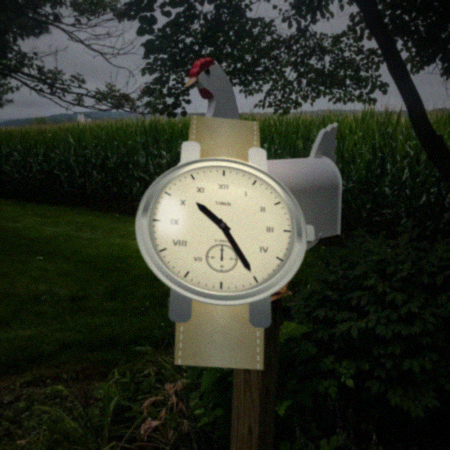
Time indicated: 10h25
